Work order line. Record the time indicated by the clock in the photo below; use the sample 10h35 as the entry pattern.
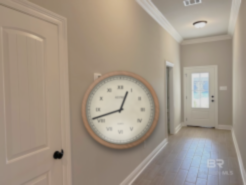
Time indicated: 12h42
